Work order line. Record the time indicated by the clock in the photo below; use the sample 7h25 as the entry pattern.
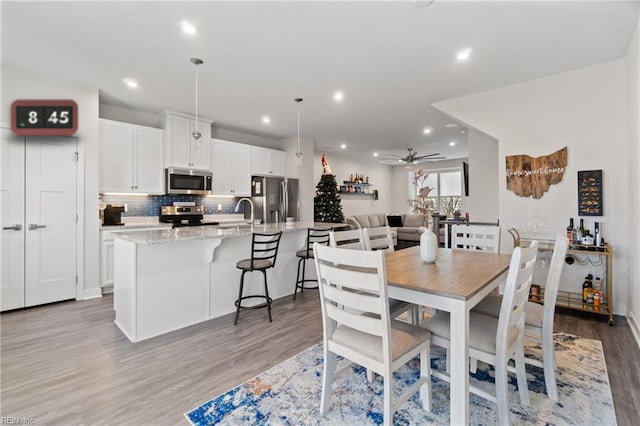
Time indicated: 8h45
